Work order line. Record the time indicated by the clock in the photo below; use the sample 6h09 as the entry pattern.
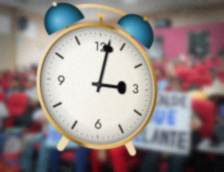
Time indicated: 3h02
